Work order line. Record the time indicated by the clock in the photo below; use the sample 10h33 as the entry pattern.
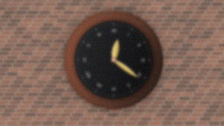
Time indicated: 12h21
